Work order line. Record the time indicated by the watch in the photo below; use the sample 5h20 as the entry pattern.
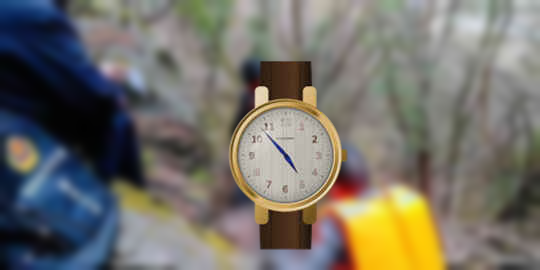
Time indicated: 4h53
